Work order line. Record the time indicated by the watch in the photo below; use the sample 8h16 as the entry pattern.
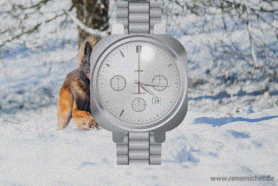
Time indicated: 4h16
